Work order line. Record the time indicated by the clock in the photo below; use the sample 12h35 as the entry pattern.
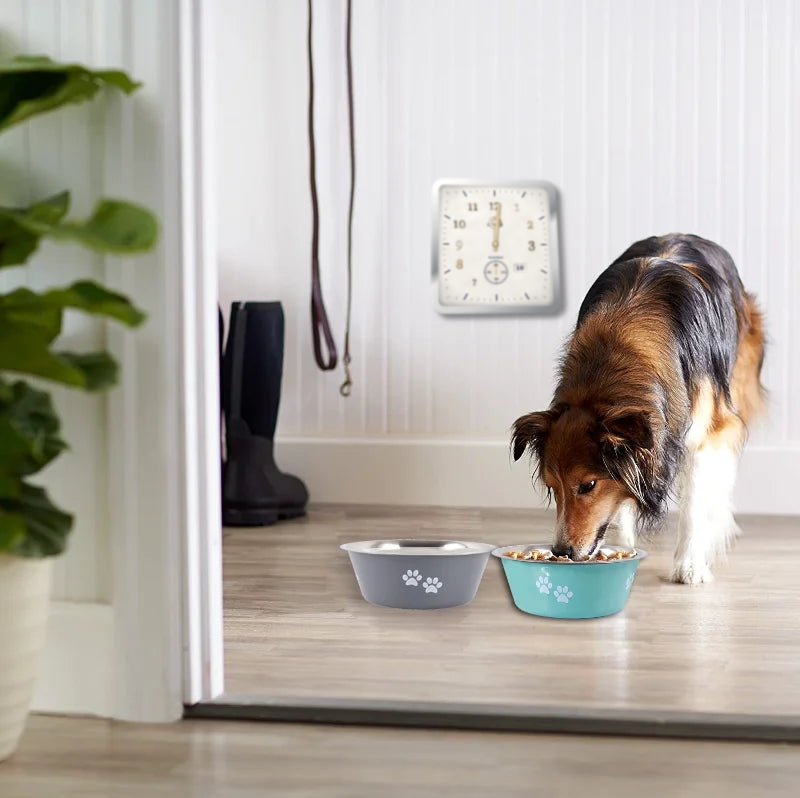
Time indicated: 12h01
